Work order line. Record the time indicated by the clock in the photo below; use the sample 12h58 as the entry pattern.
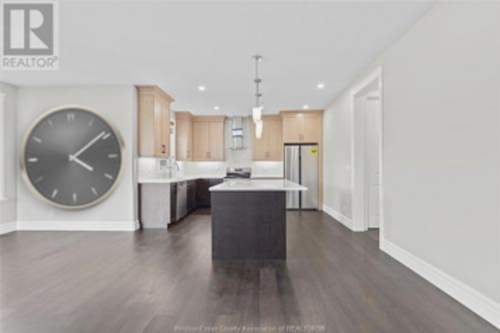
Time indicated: 4h09
